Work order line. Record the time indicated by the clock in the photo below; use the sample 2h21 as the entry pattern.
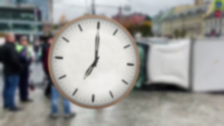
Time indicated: 7h00
